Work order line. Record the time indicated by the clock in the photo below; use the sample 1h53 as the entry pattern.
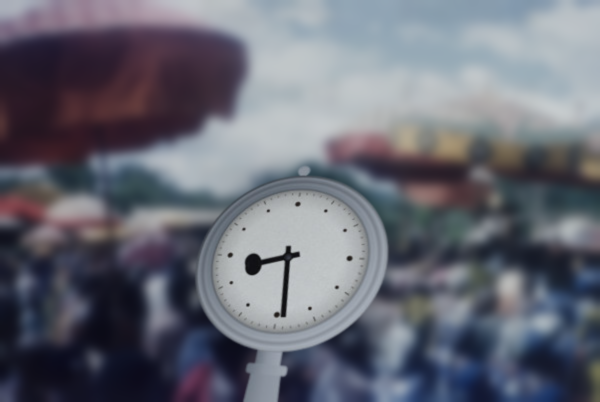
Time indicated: 8h29
